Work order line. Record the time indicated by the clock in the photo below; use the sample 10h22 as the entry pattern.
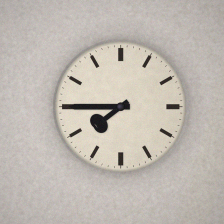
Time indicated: 7h45
